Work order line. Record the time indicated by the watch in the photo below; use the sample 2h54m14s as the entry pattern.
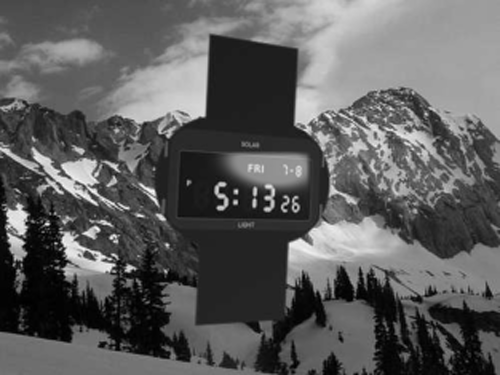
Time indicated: 5h13m26s
